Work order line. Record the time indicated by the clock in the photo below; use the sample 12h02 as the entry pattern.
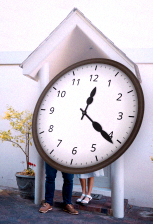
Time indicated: 12h21
